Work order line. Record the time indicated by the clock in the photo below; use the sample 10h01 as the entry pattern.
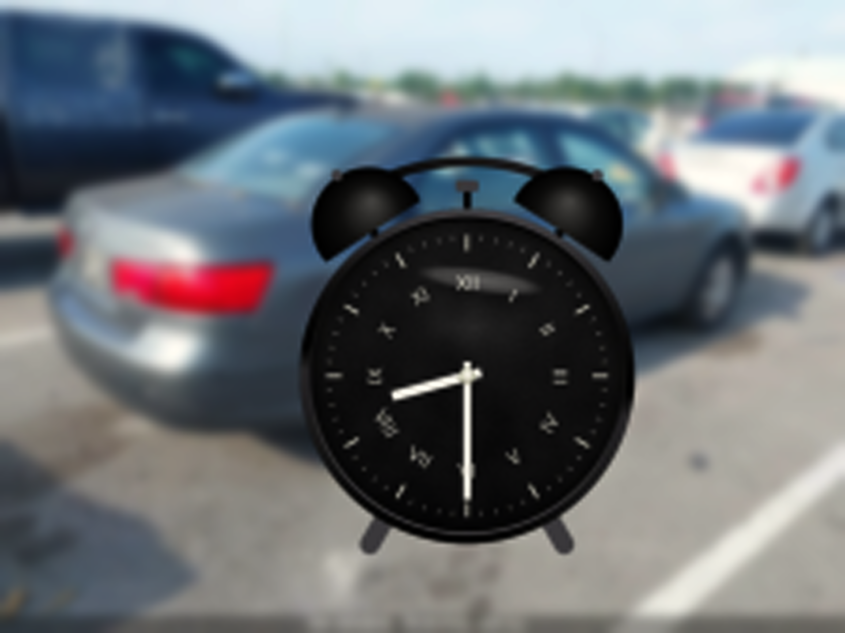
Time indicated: 8h30
